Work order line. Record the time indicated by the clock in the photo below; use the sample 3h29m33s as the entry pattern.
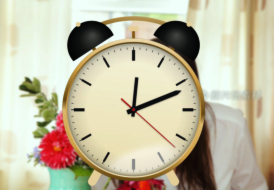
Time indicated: 12h11m22s
